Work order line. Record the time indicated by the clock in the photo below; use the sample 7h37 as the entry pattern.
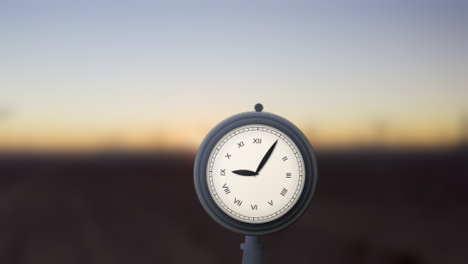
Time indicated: 9h05
